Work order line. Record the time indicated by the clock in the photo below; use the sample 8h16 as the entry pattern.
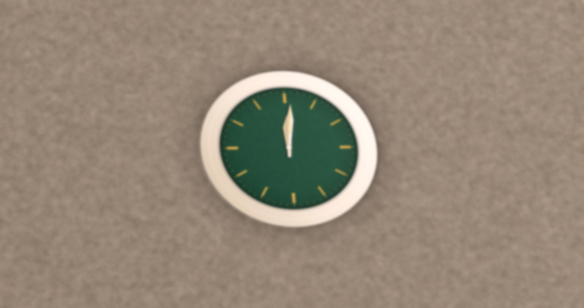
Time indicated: 12h01
